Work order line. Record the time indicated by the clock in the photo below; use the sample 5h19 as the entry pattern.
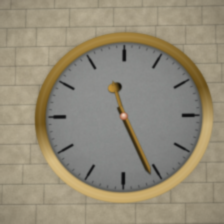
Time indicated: 11h26
